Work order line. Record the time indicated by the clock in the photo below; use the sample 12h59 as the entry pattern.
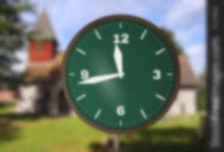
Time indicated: 11h43
